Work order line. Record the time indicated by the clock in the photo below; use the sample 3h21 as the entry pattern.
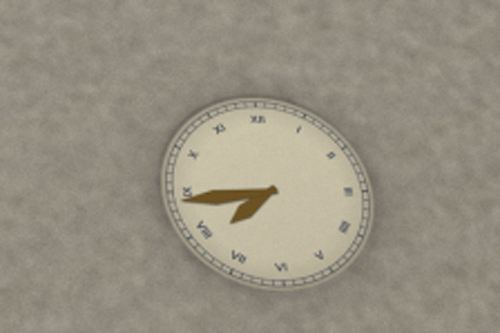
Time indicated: 7h44
